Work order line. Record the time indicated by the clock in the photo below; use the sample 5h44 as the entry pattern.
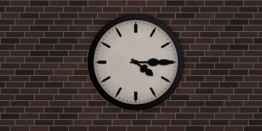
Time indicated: 4h15
